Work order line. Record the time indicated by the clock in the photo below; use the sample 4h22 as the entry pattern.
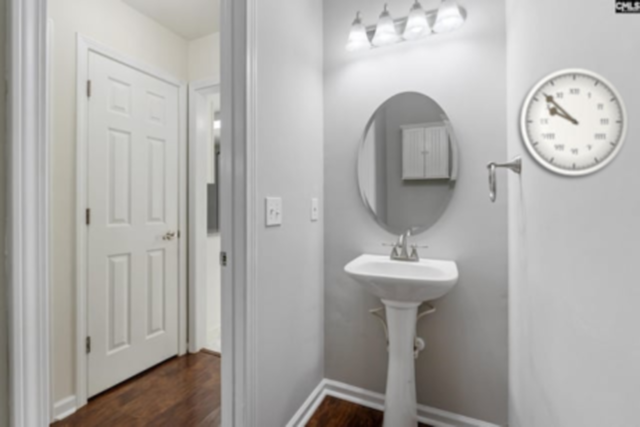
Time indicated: 9h52
